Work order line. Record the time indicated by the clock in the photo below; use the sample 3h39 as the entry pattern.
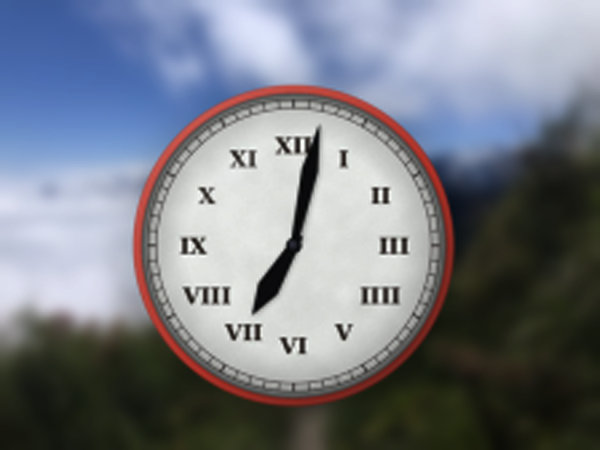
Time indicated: 7h02
